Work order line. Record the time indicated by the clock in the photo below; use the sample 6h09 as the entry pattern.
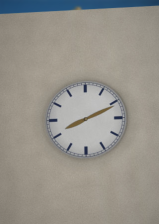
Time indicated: 8h11
